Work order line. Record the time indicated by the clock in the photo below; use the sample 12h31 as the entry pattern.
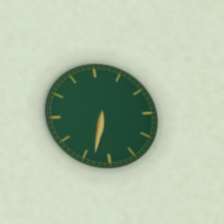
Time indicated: 6h33
